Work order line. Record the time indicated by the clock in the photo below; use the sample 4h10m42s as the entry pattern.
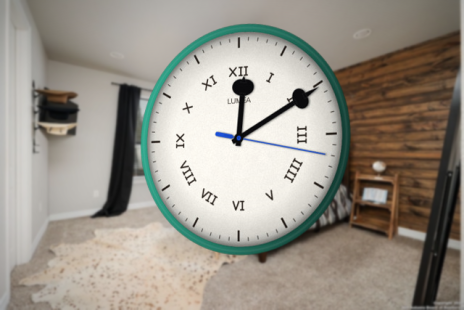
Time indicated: 12h10m17s
